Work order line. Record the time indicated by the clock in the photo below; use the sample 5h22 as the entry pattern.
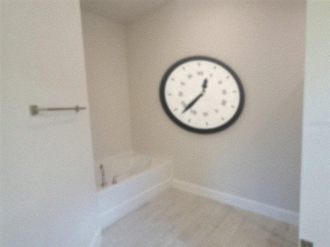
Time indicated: 12h38
